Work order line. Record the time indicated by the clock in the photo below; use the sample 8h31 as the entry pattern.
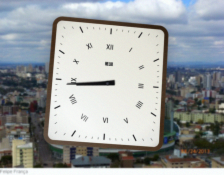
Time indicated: 8h44
